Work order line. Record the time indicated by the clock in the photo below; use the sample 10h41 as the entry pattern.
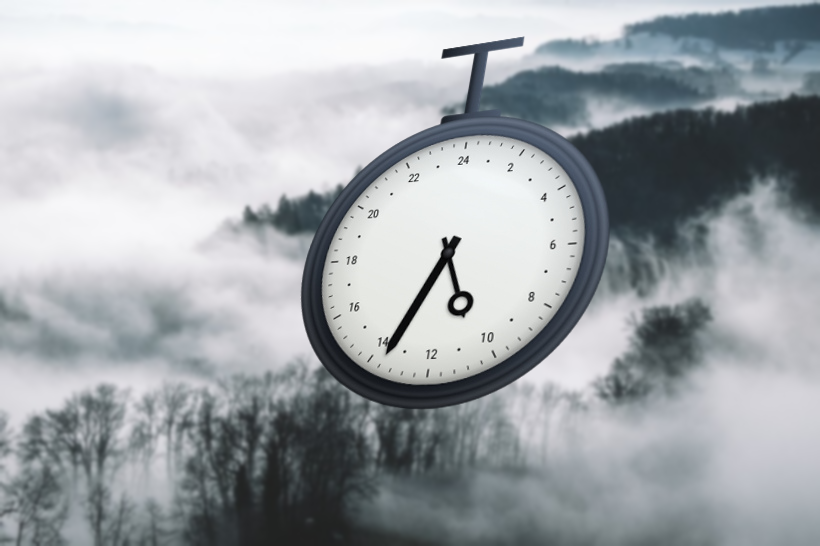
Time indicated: 10h34
